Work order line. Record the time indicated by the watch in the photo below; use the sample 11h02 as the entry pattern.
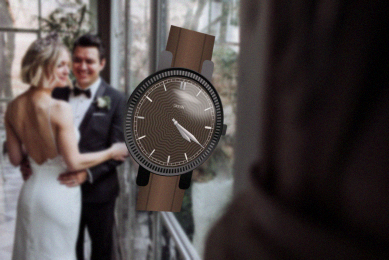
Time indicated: 4h20
